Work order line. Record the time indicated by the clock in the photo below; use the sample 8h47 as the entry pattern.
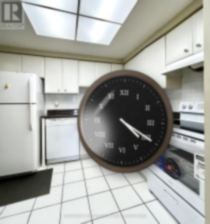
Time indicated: 4h20
